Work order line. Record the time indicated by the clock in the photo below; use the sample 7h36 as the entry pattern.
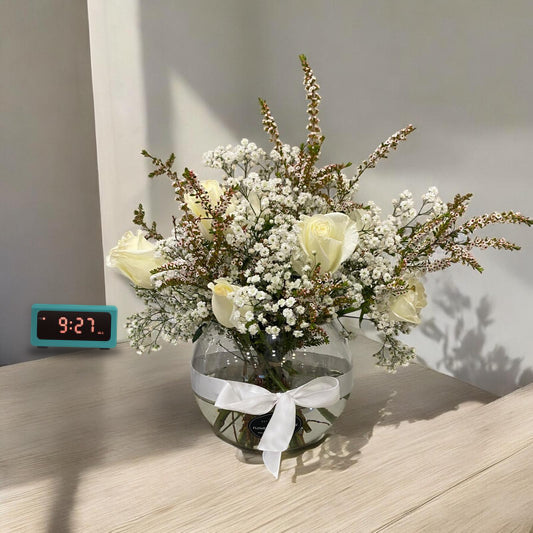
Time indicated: 9h27
